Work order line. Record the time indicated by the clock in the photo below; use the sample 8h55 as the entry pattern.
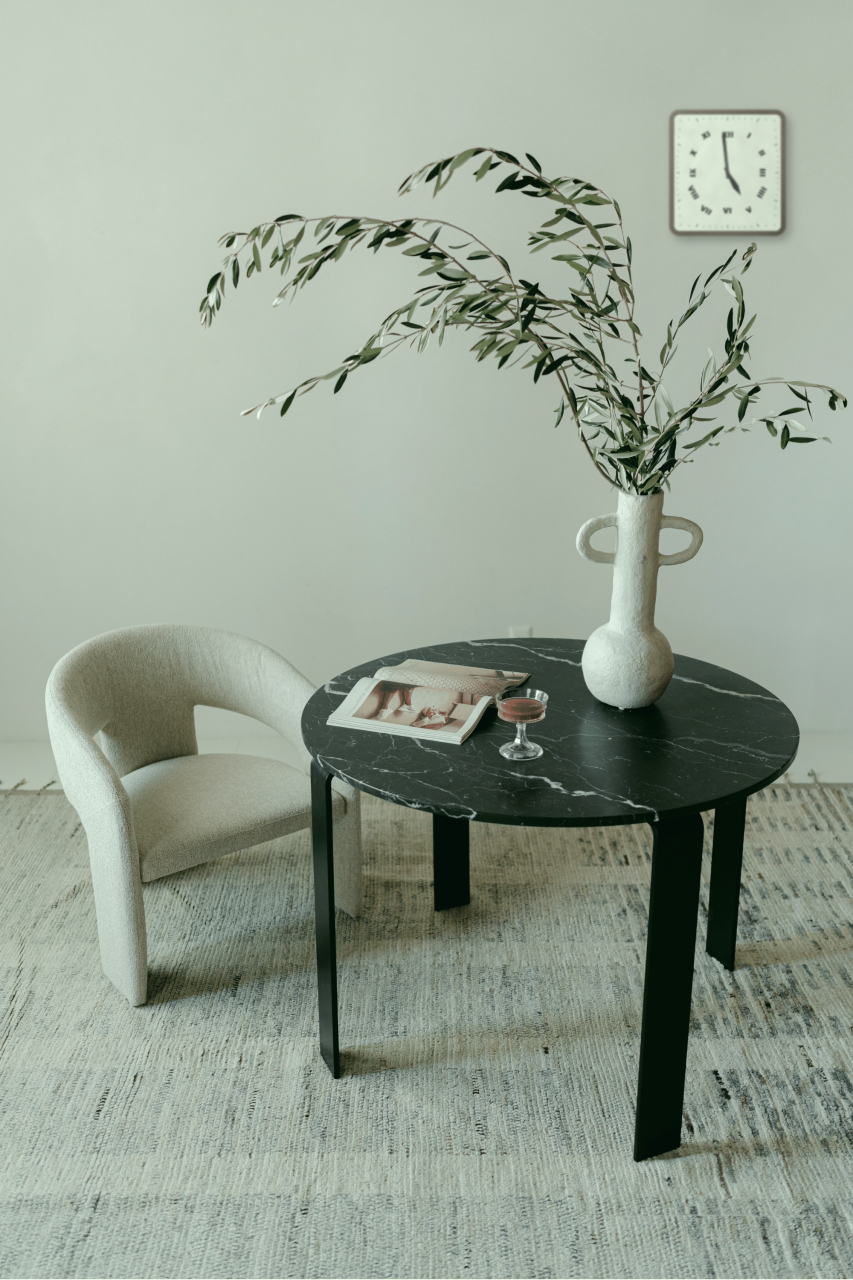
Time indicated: 4h59
